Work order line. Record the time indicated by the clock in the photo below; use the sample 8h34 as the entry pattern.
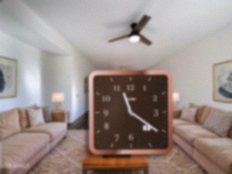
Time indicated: 11h21
